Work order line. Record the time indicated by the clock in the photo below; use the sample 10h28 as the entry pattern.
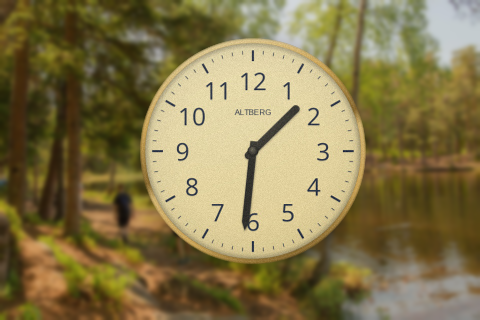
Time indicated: 1h31
